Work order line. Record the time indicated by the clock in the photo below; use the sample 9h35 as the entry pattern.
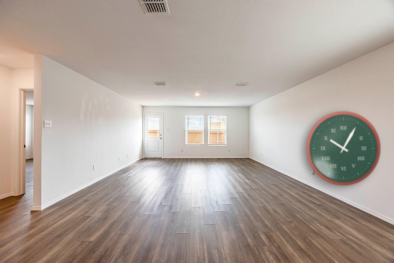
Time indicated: 10h05
